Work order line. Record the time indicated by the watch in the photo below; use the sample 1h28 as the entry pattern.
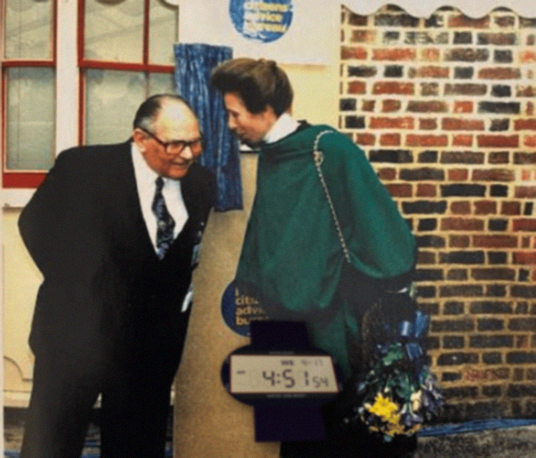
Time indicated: 4h51
